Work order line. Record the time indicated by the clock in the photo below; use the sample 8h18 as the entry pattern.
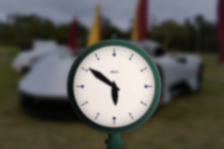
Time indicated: 5h51
